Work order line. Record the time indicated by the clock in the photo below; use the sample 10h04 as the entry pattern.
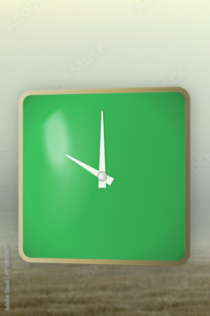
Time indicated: 10h00
